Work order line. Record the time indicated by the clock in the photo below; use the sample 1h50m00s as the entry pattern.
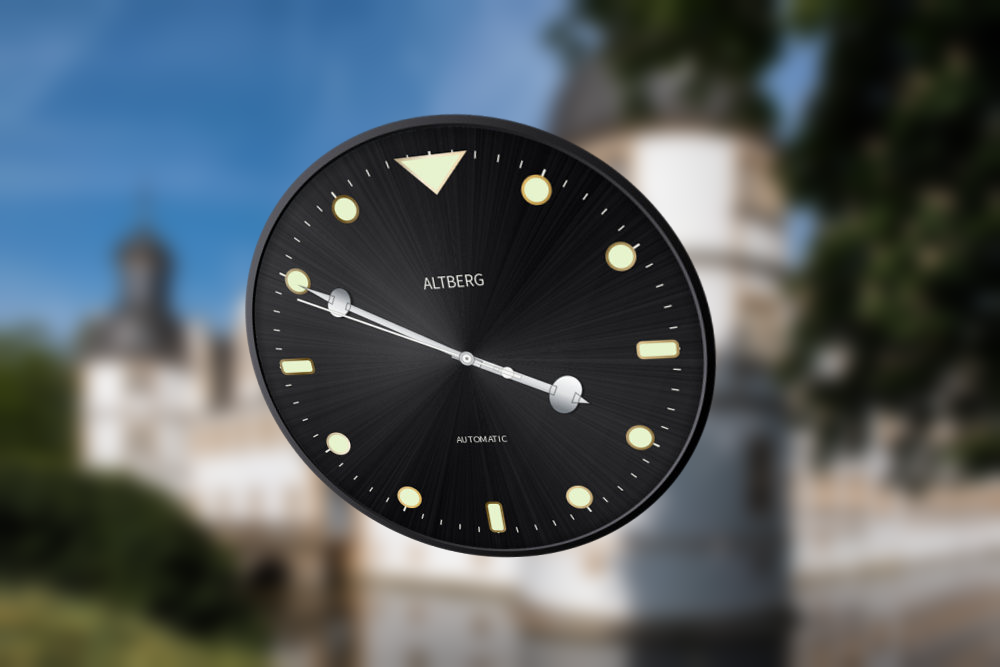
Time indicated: 3h49m49s
